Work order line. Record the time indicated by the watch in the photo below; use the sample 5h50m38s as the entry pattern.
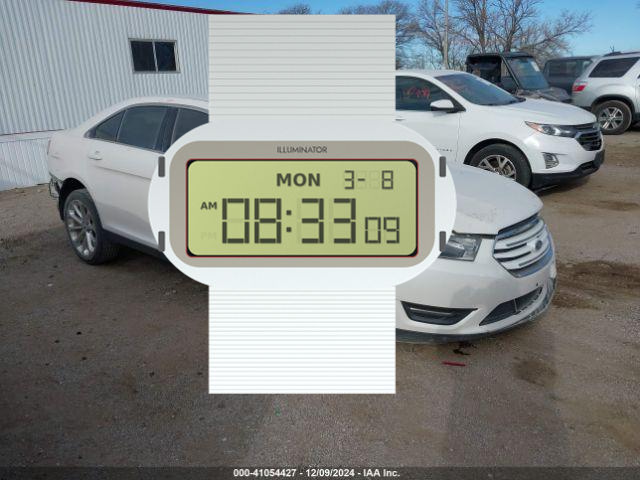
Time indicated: 8h33m09s
